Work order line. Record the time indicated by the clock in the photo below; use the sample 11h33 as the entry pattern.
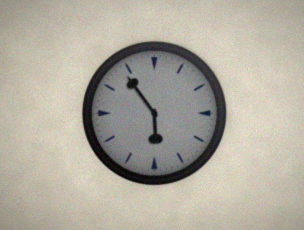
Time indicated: 5h54
